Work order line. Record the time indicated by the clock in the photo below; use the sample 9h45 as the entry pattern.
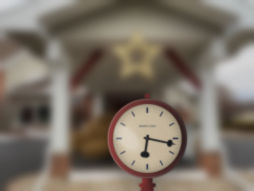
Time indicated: 6h17
